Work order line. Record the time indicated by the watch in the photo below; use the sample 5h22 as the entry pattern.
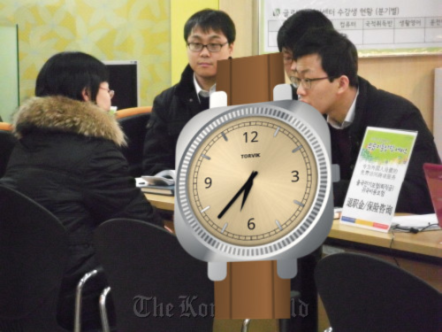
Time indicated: 6h37
